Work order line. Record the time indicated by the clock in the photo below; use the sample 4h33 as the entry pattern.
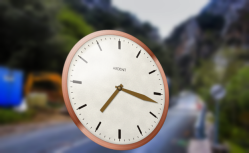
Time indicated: 7h17
